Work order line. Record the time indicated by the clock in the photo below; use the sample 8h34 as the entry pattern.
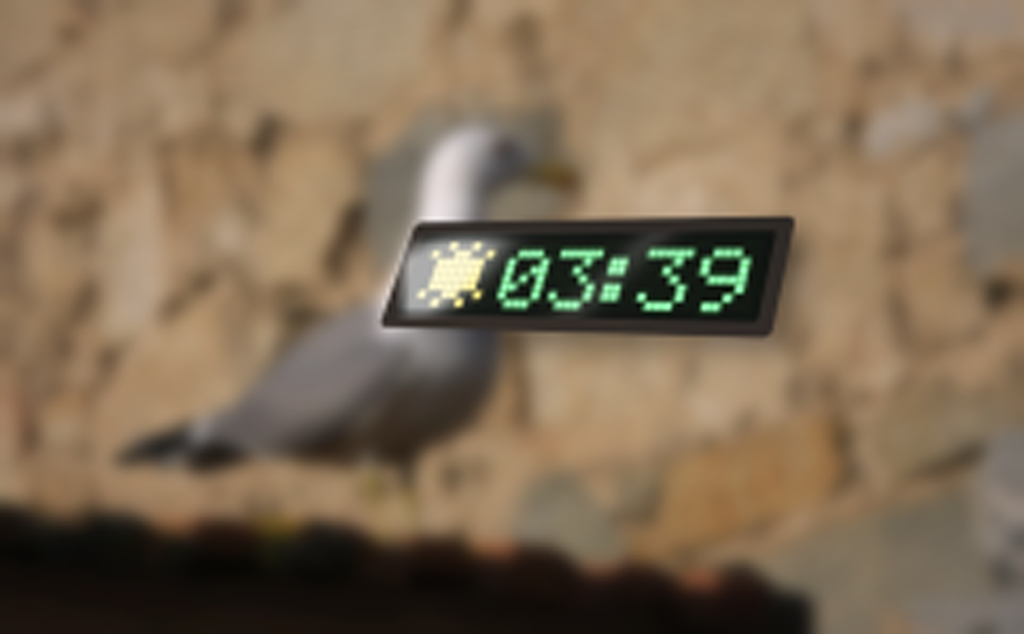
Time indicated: 3h39
